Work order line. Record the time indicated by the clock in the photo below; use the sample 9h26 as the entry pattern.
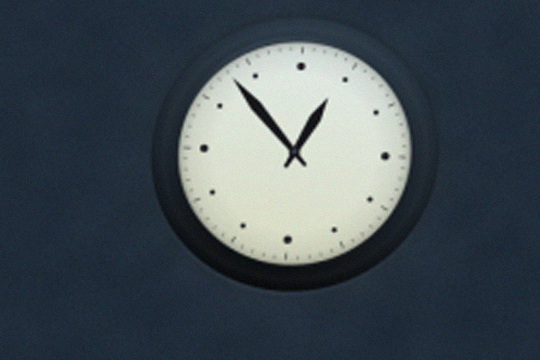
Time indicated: 12h53
